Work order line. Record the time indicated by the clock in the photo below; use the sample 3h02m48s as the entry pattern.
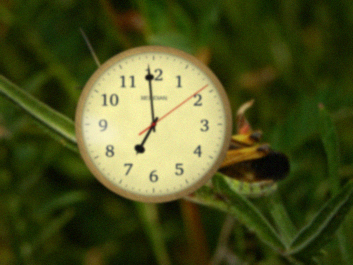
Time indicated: 6h59m09s
